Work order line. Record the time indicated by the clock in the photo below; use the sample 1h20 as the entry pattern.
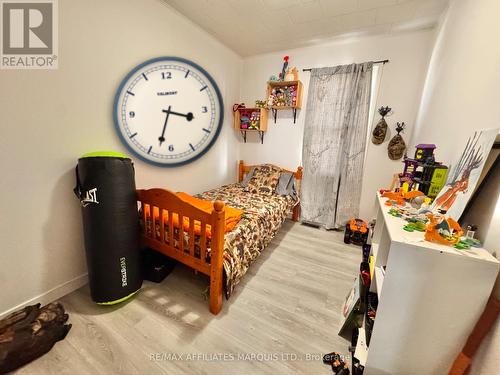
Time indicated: 3h33
